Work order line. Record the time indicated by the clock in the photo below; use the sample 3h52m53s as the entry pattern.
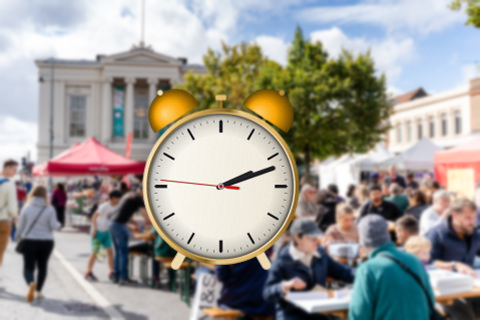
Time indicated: 2h11m46s
